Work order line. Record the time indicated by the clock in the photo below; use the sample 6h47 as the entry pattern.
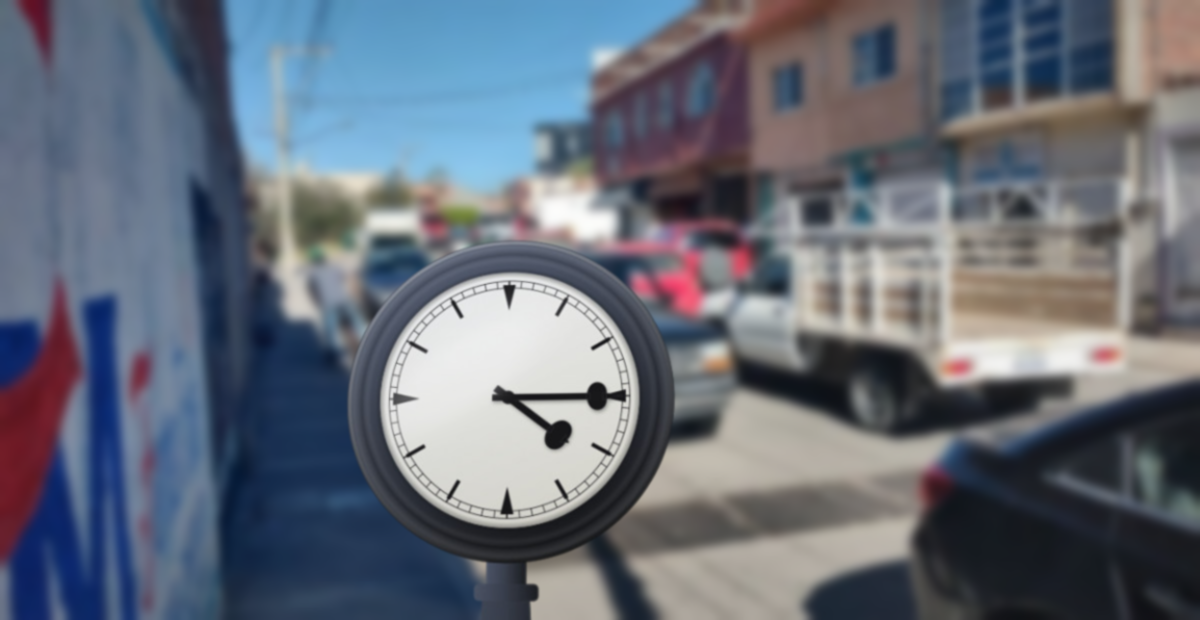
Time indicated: 4h15
